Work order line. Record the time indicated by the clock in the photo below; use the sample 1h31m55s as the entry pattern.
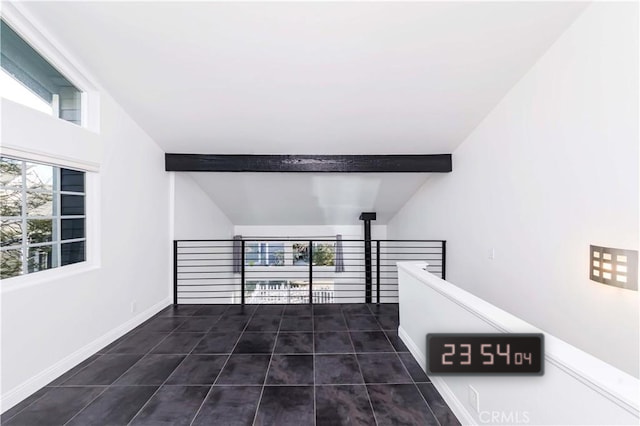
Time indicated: 23h54m04s
